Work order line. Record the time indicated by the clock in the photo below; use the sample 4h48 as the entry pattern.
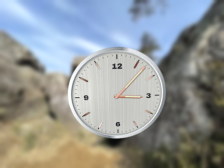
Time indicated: 3h07
